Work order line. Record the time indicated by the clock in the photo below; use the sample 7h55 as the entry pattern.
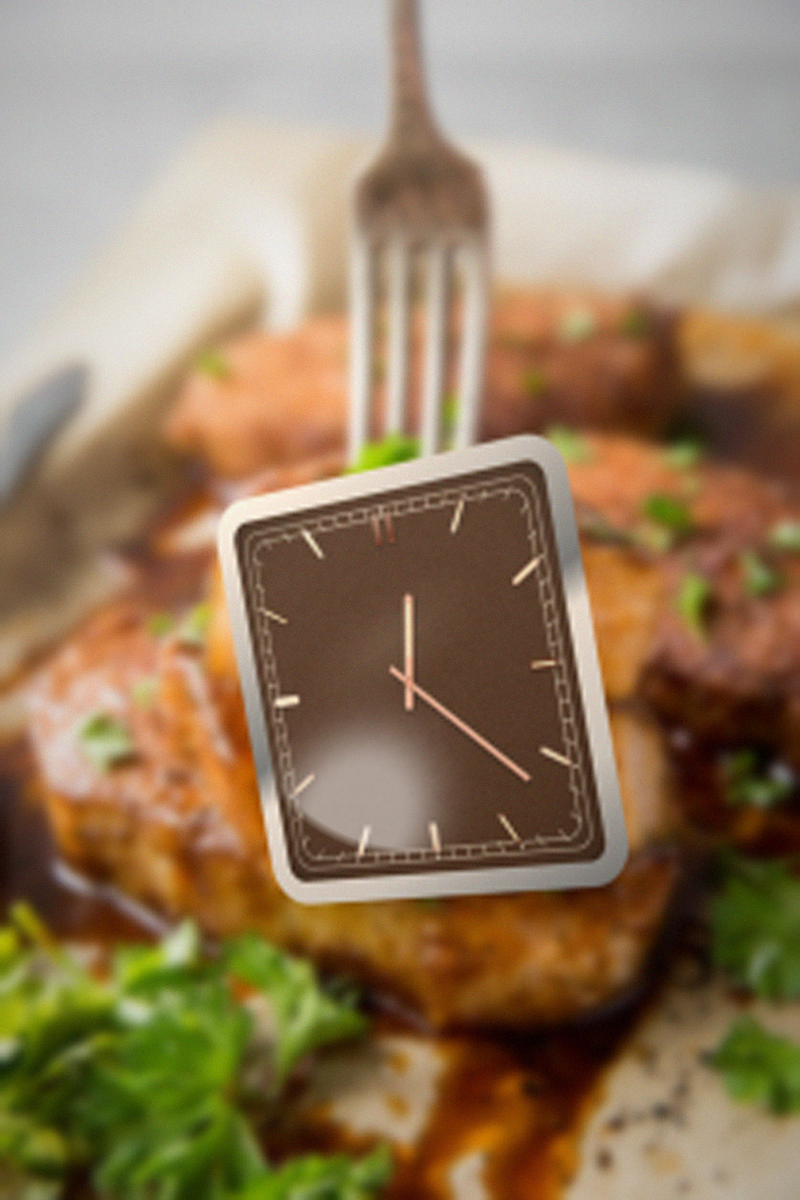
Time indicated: 12h22
